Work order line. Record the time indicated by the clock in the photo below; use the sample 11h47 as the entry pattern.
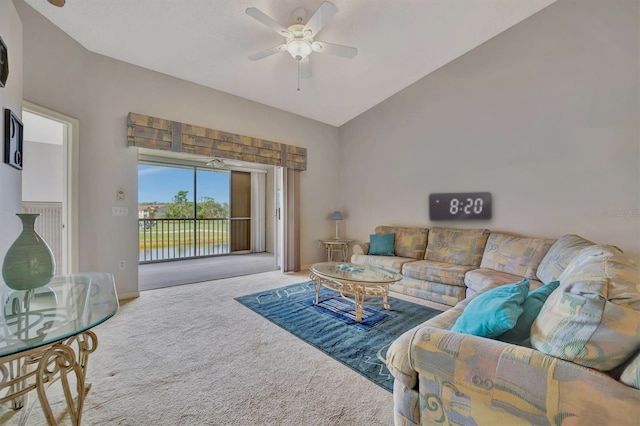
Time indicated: 8h20
